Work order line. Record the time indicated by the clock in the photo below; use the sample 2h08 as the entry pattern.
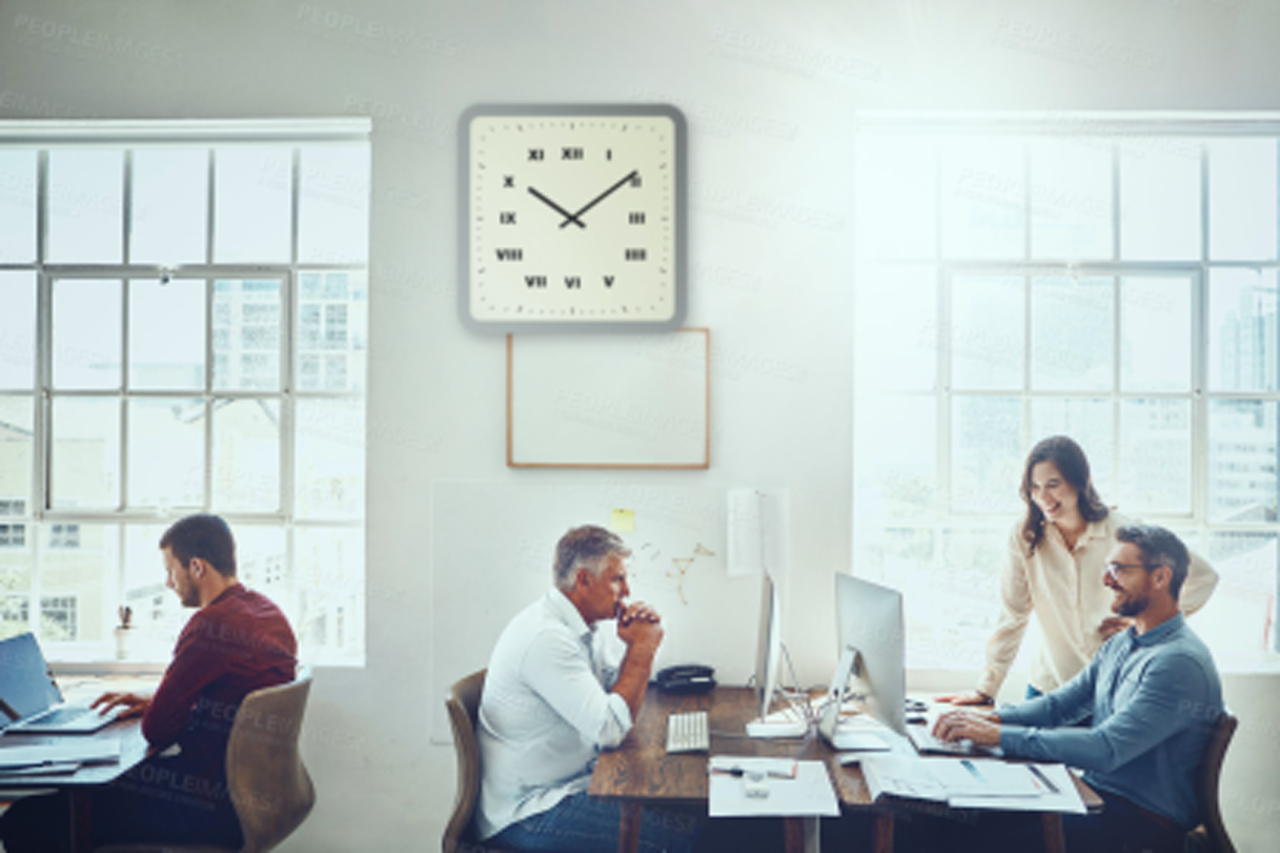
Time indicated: 10h09
